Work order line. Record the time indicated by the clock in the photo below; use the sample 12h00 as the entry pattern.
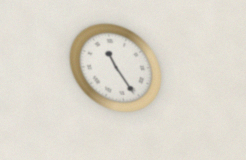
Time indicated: 11h26
